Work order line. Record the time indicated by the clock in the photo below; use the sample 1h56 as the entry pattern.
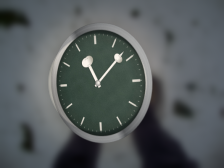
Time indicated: 11h08
